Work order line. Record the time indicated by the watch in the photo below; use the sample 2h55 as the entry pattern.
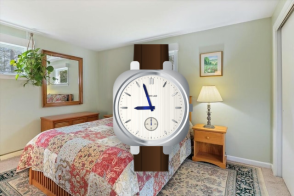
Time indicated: 8h57
